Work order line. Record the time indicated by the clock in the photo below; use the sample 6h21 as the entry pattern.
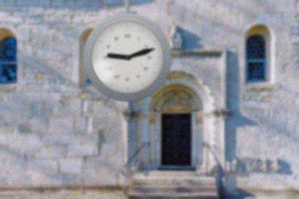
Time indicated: 9h12
